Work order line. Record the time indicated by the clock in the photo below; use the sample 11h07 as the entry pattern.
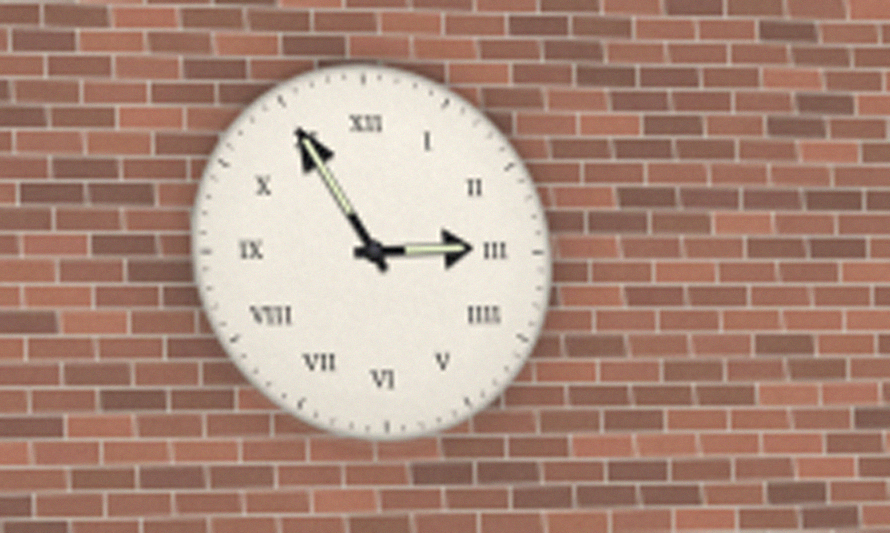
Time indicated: 2h55
